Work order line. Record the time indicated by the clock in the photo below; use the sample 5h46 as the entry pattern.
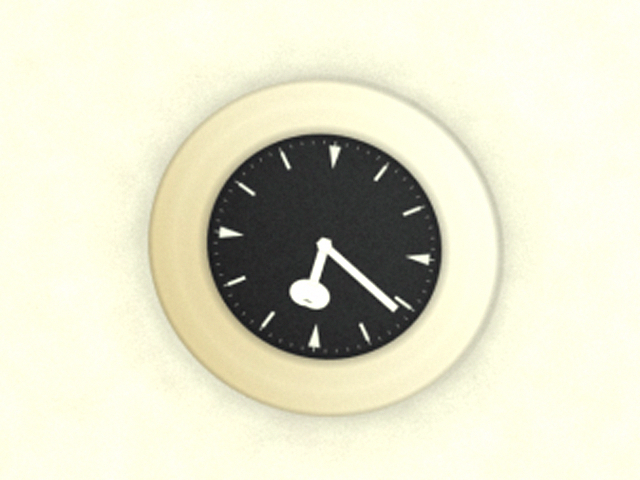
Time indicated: 6h21
